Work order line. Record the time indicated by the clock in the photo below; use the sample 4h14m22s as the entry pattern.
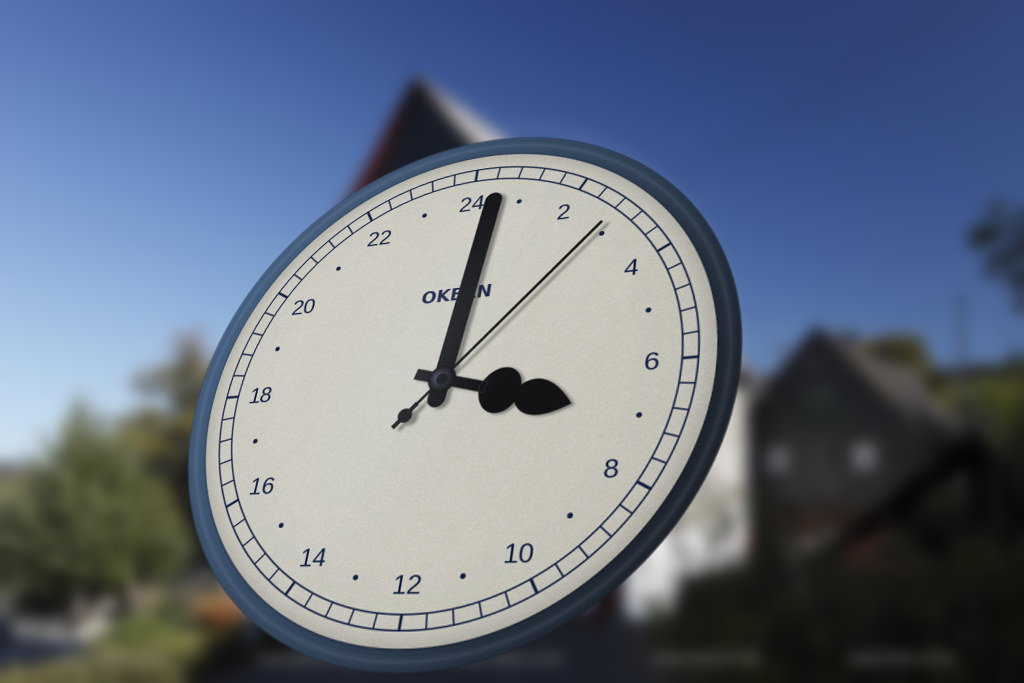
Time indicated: 7h01m07s
